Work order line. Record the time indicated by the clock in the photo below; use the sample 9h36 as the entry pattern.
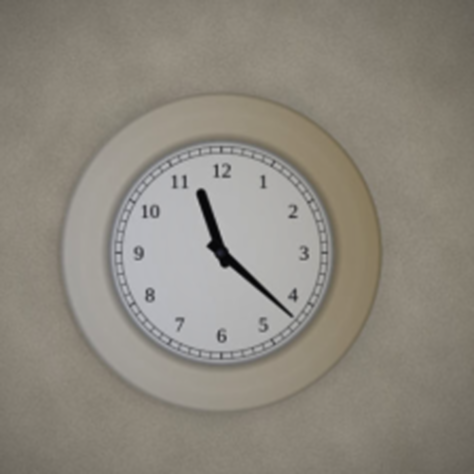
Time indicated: 11h22
